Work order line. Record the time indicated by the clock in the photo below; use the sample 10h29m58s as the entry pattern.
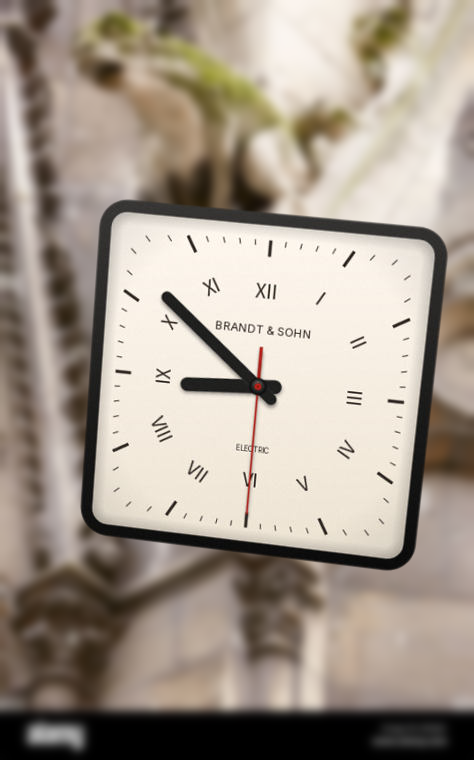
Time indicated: 8h51m30s
